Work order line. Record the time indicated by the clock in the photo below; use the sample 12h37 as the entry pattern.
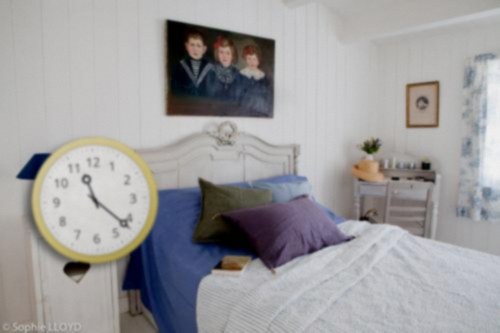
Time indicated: 11h22
